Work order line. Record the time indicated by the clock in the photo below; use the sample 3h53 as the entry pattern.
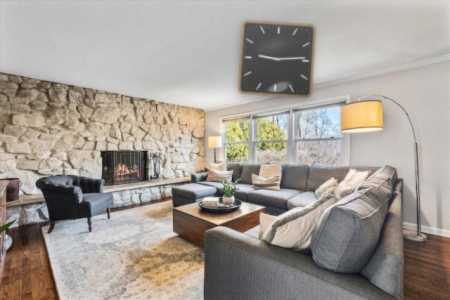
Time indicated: 9h14
